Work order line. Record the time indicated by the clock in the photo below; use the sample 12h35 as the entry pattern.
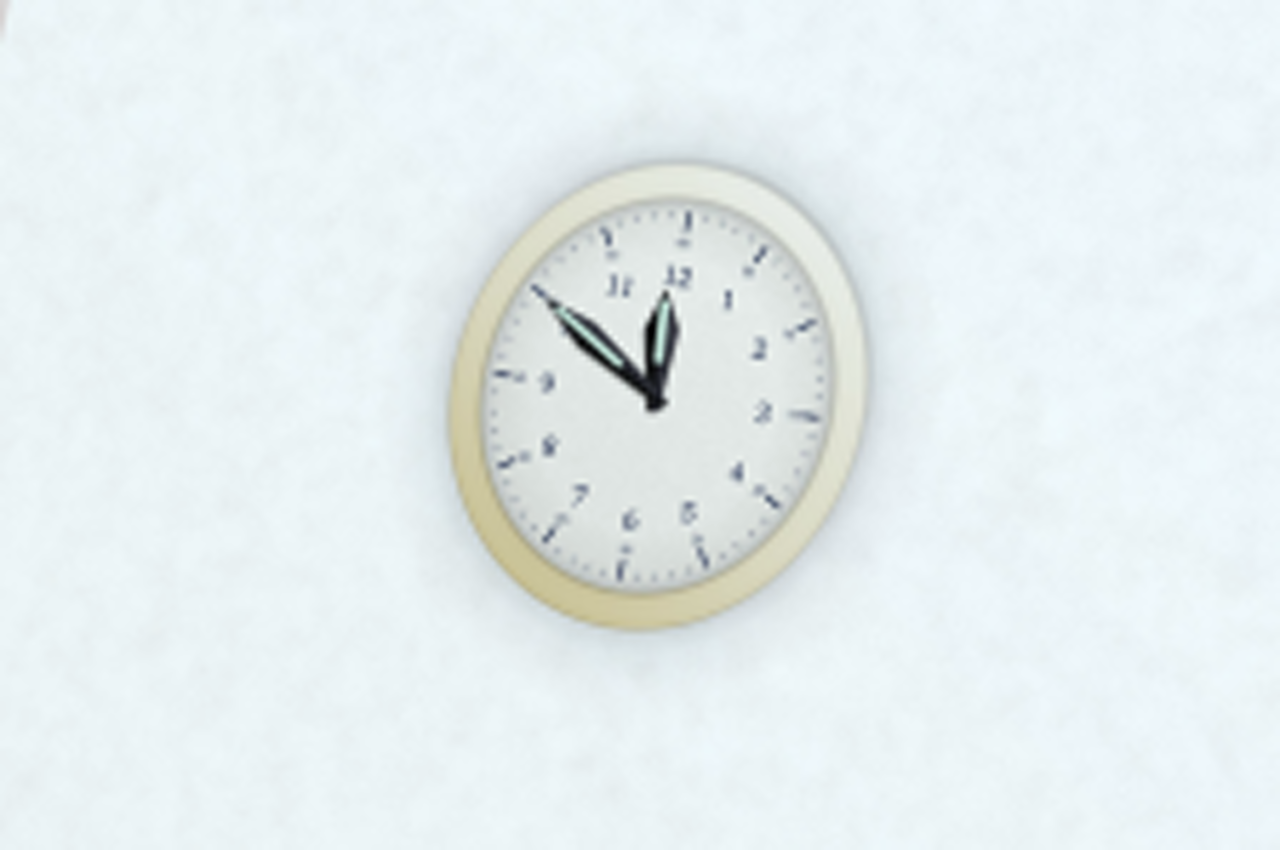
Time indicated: 11h50
